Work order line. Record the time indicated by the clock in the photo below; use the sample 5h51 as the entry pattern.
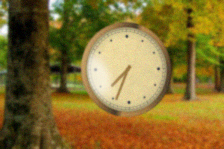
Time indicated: 7h34
